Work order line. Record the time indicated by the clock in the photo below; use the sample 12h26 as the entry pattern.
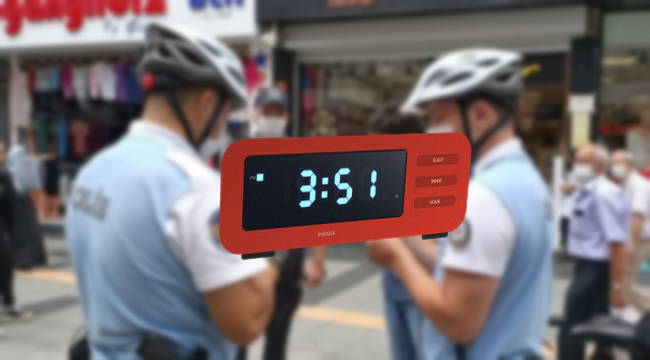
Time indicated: 3h51
